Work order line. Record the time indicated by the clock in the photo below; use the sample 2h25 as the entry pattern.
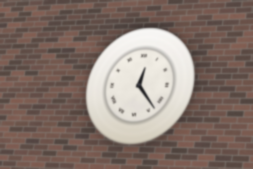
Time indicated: 12h23
